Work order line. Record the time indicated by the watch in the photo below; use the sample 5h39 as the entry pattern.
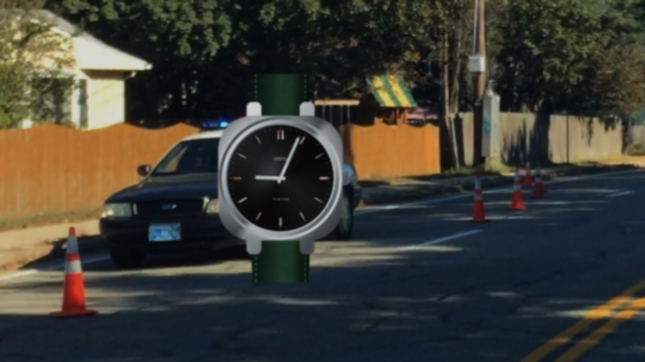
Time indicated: 9h04
